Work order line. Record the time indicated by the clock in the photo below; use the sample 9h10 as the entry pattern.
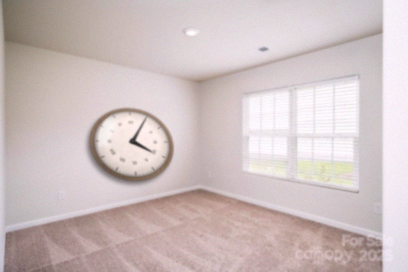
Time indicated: 4h05
